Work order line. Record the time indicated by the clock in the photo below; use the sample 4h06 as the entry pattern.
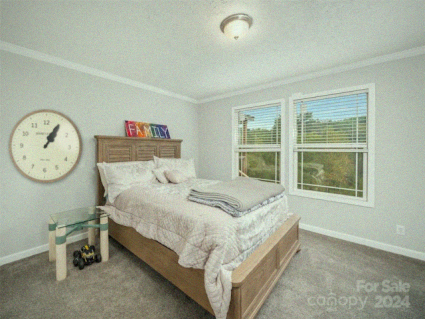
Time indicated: 1h05
